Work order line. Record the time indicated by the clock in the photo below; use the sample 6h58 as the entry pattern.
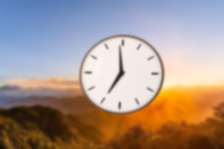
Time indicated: 6h59
